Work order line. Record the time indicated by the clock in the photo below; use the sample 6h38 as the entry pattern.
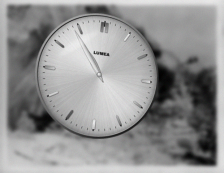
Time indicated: 10h54
